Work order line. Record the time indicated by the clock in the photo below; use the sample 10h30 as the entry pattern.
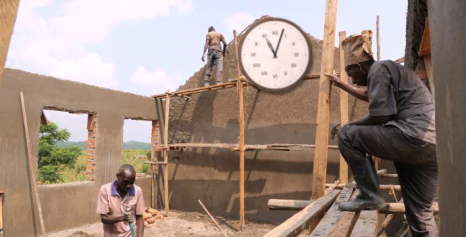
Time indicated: 11h03
